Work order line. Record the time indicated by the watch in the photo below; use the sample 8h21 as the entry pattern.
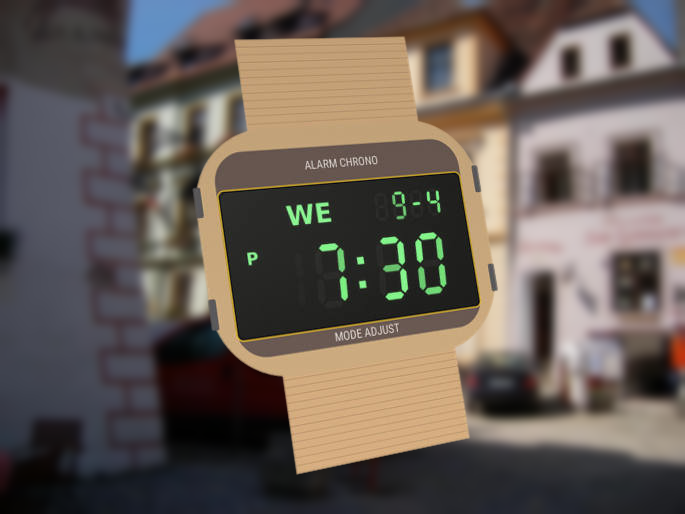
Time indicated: 7h30
